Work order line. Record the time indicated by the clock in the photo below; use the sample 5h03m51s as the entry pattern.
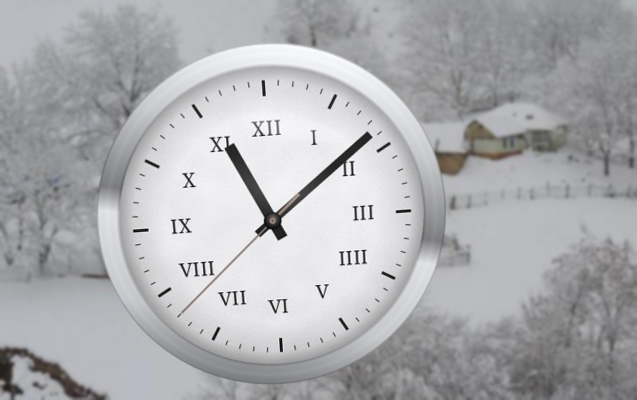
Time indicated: 11h08m38s
